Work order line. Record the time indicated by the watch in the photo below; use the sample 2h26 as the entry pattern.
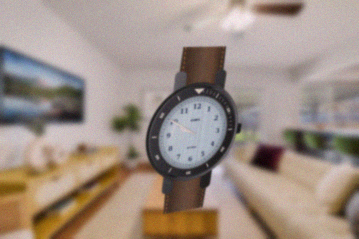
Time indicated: 9h50
